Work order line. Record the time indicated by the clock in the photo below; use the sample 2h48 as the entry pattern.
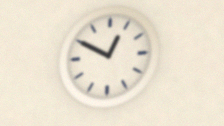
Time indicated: 12h50
